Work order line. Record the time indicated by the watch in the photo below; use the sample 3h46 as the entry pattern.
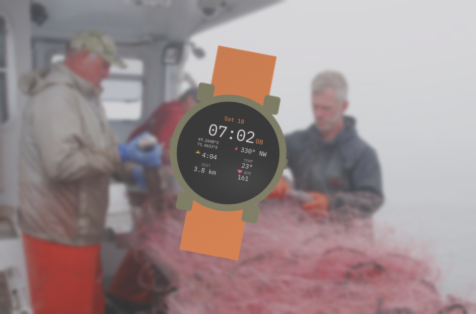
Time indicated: 7h02
